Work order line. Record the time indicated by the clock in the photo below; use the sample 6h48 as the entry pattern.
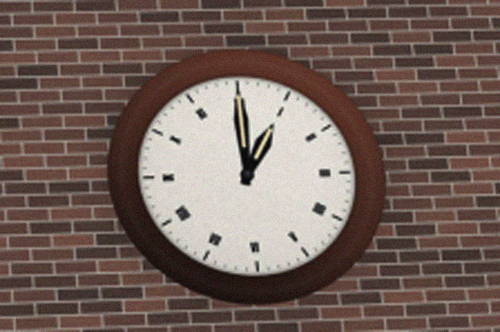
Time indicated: 1h00
